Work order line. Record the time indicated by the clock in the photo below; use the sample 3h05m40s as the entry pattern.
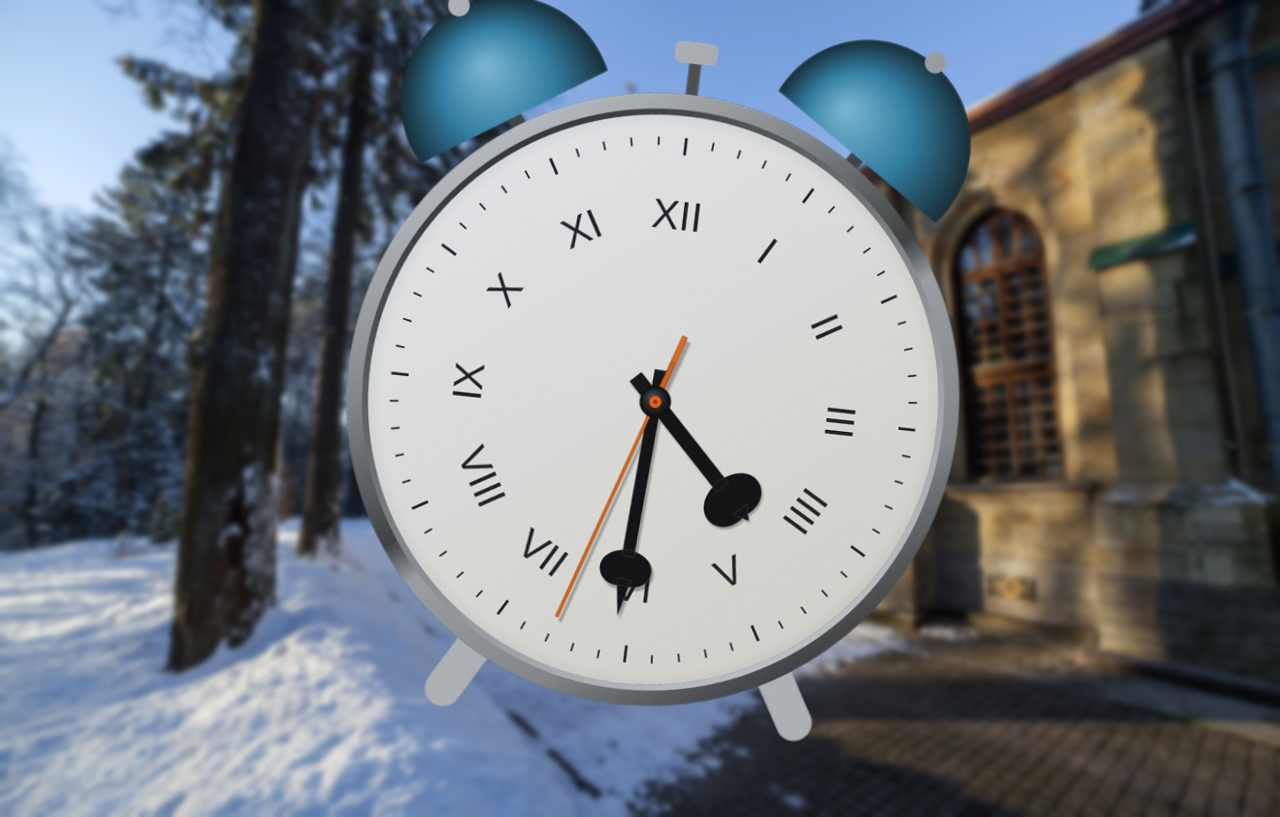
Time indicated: 4h30m33s
